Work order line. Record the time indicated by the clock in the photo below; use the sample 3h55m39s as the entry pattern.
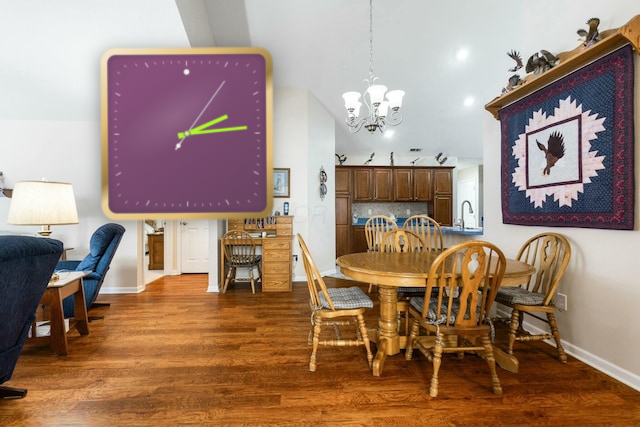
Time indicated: 2h14m06s
